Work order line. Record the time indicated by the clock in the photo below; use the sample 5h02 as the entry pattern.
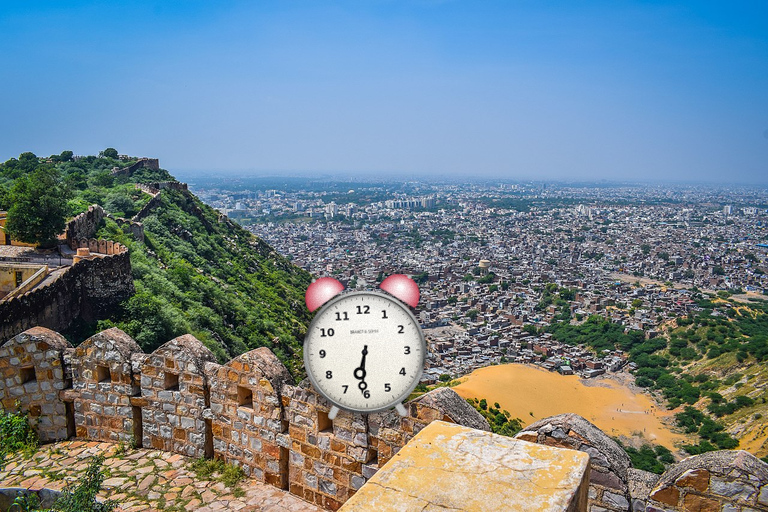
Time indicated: 6h31
